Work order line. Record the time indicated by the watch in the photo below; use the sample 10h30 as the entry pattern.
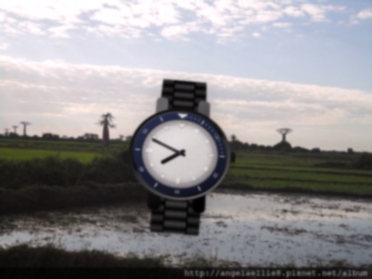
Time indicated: 7h49
